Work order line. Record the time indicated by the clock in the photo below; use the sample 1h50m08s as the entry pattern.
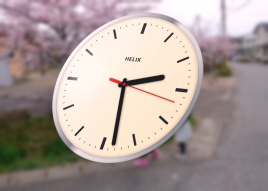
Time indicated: 2h28m17s
